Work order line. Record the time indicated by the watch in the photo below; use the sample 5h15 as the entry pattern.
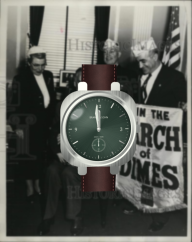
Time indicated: 11h59
